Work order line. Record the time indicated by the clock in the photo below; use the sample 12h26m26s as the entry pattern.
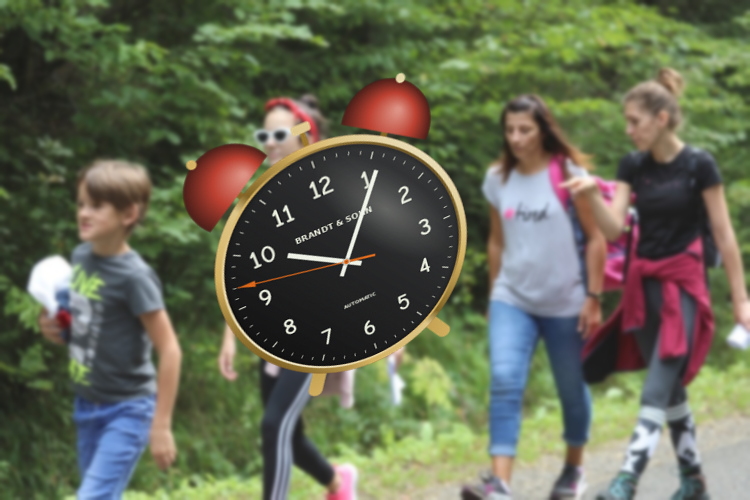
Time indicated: 10h05m47s
